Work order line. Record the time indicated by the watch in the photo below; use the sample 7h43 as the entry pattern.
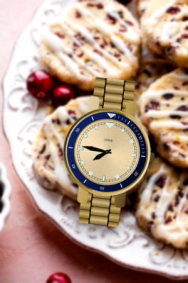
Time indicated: 7h46
